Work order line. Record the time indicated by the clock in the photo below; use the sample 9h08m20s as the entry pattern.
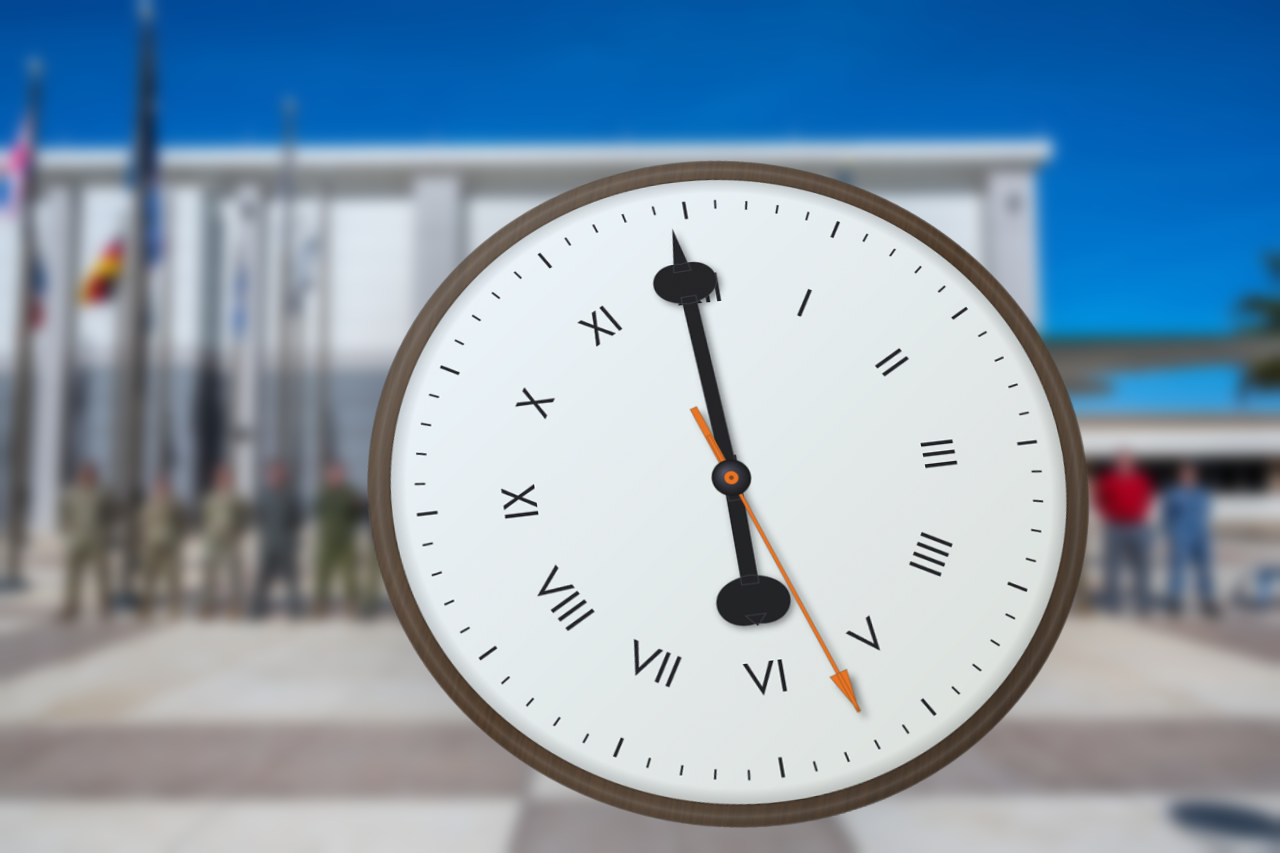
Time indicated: 5h59m27s
